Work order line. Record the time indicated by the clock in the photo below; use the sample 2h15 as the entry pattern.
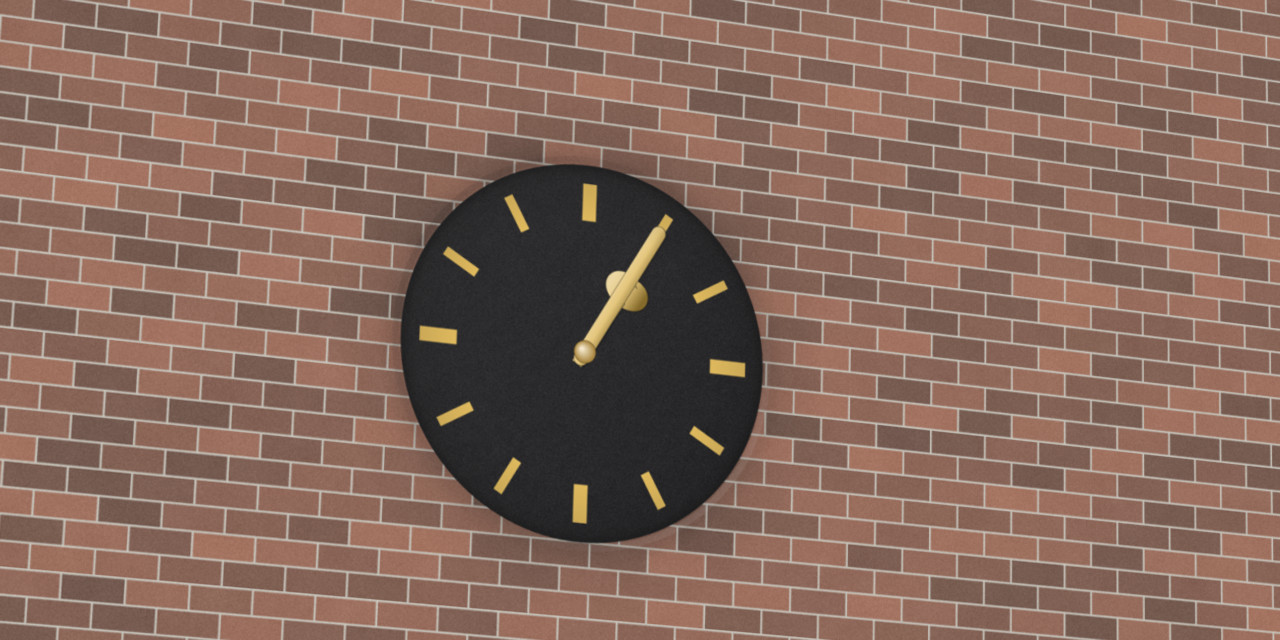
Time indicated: 1h05
